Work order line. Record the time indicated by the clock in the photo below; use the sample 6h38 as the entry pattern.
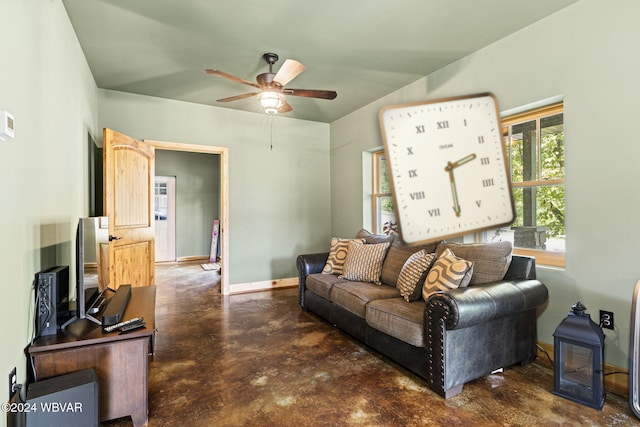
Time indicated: 2h30
